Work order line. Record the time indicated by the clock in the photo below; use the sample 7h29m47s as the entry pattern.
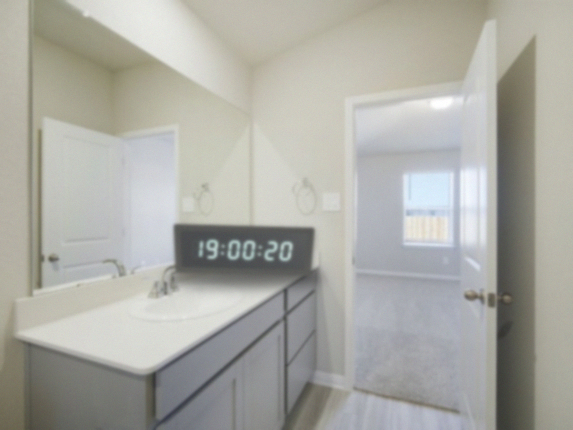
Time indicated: 19h00m20s
